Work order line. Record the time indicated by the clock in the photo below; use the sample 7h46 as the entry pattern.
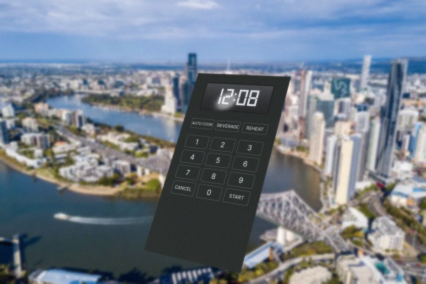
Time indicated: 12h08
